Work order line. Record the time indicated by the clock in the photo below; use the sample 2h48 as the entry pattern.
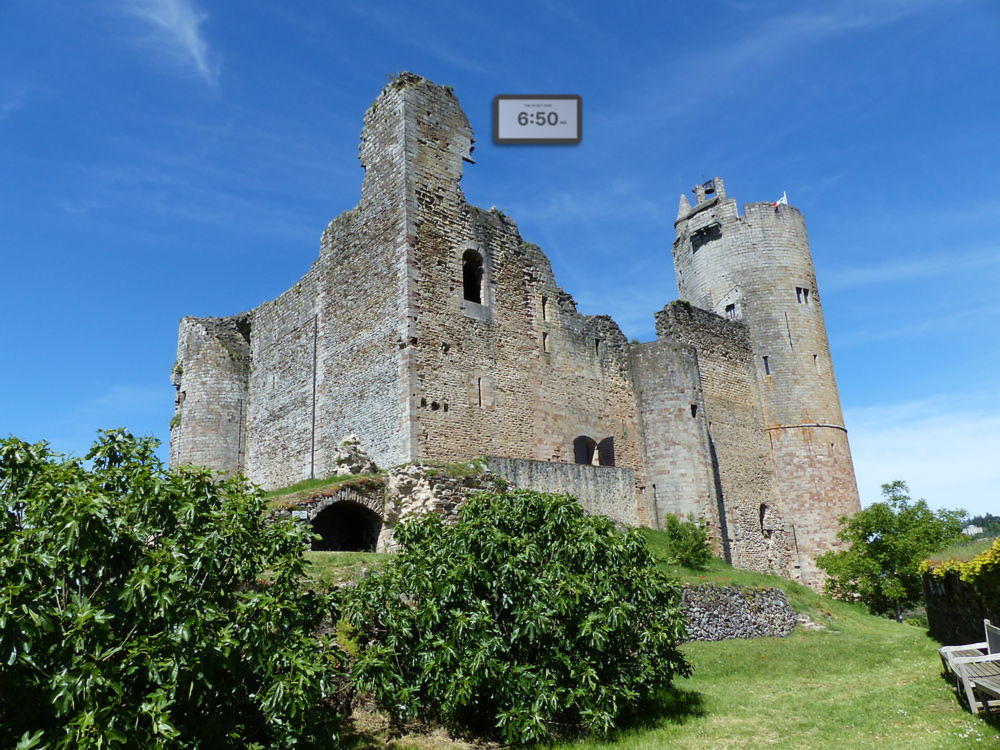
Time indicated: 6h50
